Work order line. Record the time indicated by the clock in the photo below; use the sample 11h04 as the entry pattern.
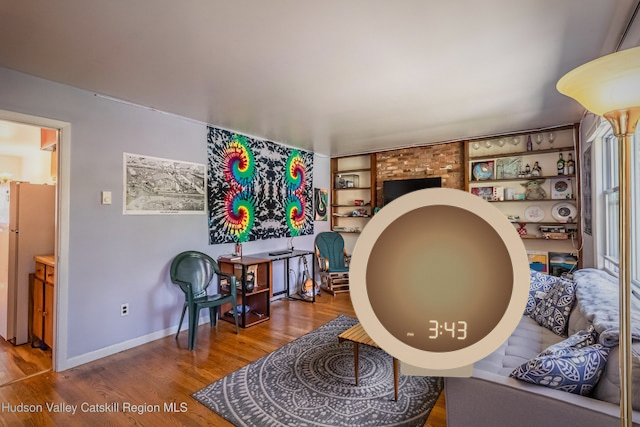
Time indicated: 3h43
